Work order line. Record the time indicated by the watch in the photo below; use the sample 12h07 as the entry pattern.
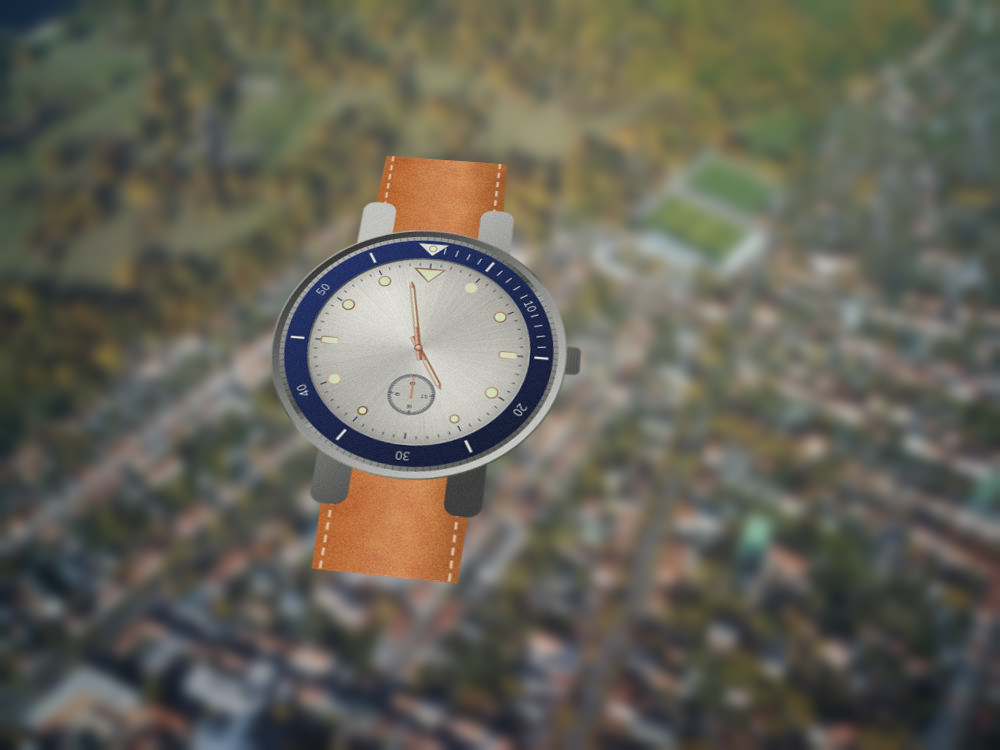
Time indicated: 4h58
